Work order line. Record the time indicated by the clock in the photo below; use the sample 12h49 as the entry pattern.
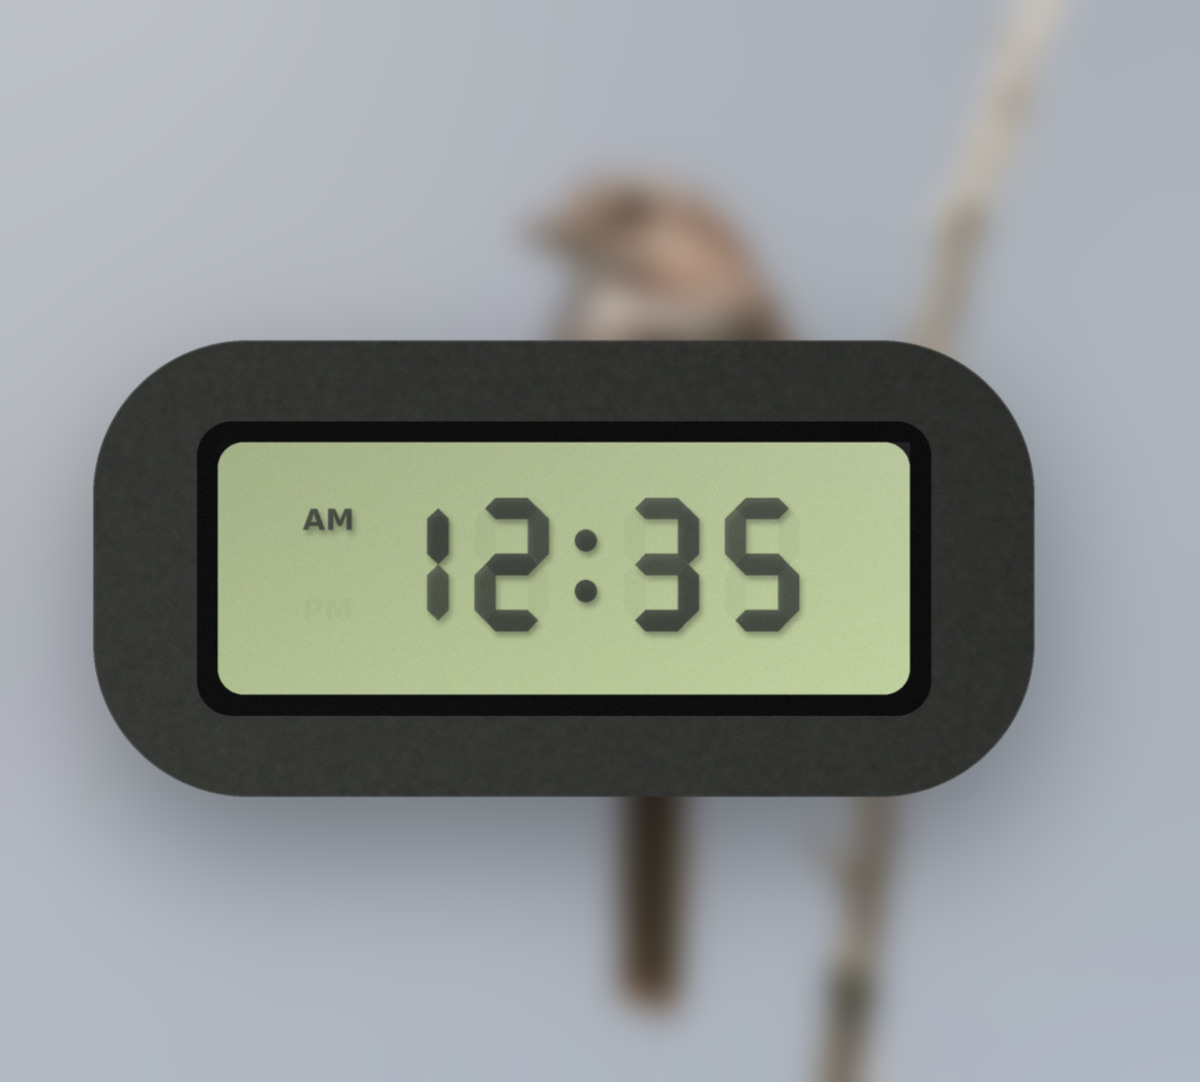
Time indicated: 12h35
